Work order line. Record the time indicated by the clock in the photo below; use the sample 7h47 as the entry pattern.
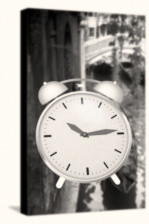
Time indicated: 10h14
